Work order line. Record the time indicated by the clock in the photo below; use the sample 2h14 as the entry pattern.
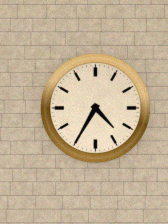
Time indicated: 4h35
